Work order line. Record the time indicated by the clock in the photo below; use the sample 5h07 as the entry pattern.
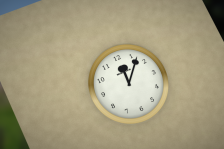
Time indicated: 12h07
